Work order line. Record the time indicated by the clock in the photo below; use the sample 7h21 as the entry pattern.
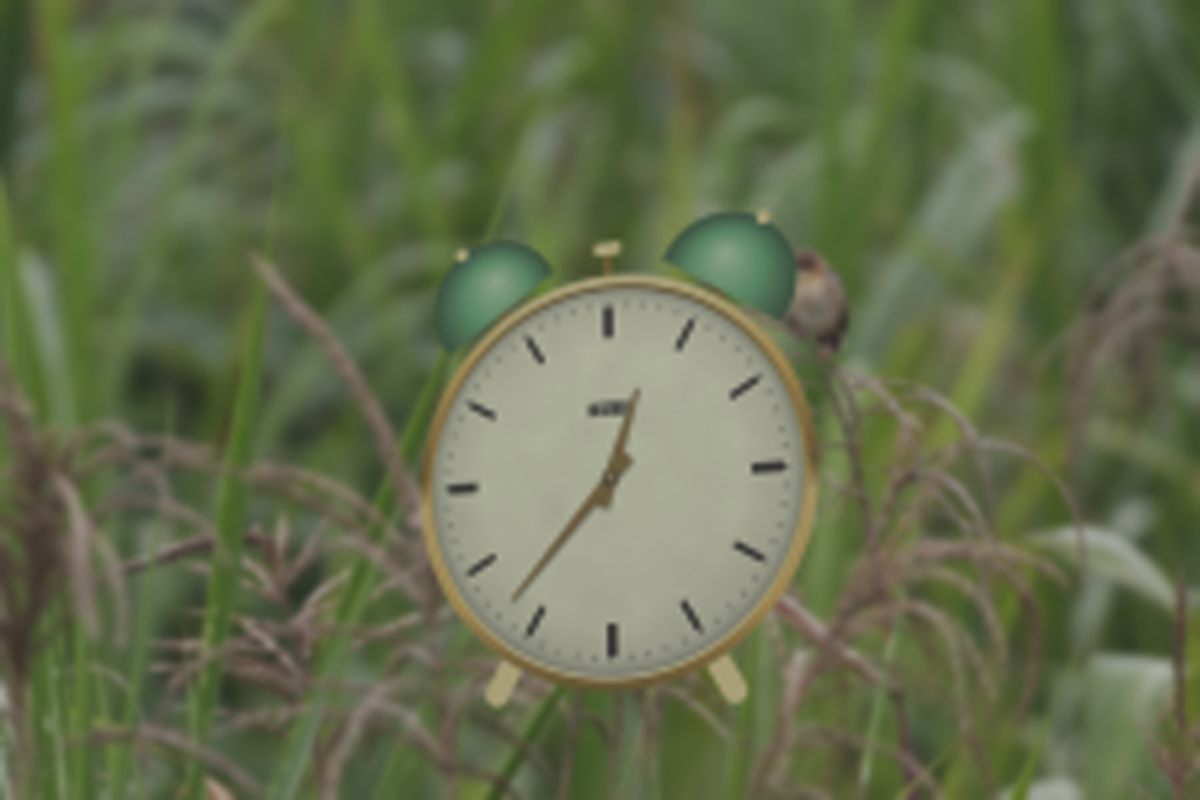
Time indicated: 12h37
